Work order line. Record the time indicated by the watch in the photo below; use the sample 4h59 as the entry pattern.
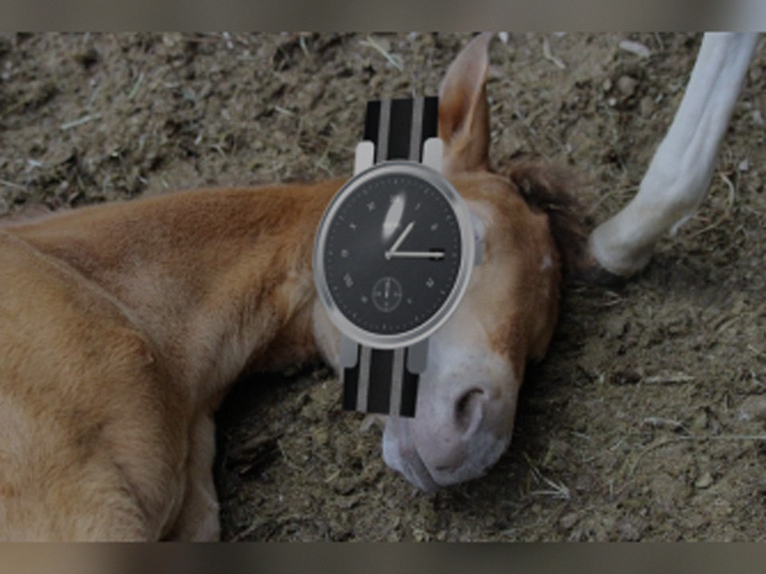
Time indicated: 1h15
